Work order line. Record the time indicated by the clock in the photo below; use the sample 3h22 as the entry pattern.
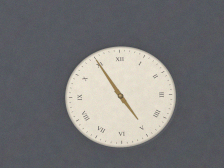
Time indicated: 4h55
